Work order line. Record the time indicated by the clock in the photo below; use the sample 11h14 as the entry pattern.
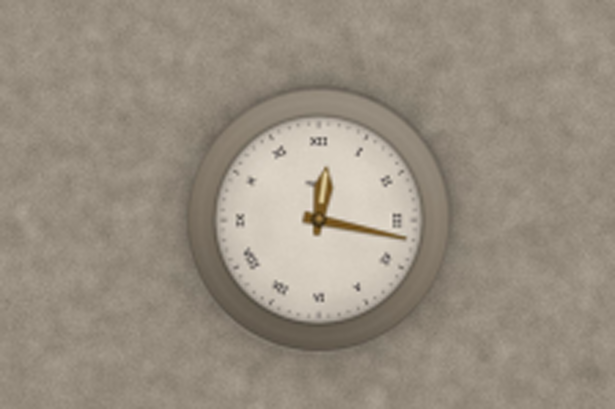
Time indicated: 12h17
